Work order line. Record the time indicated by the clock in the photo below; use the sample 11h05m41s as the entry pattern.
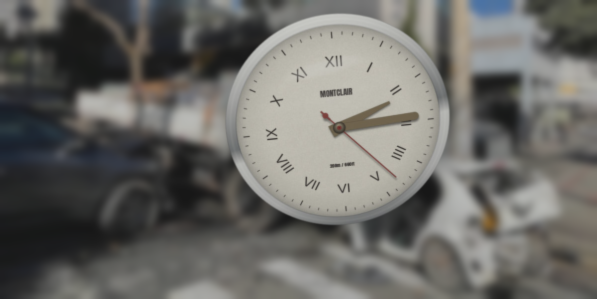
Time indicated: 2h14m23s
